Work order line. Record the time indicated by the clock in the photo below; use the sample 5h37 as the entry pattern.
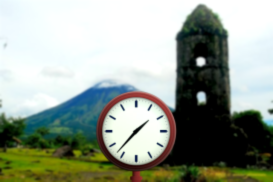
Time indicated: 1h37
